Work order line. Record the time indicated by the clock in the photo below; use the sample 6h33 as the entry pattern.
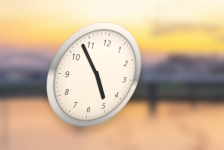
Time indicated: 4h53
